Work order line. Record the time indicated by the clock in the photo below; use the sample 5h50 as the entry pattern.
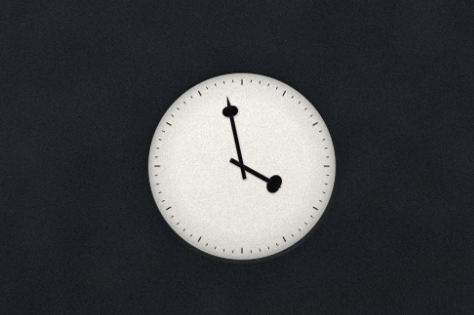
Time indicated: 3h58
